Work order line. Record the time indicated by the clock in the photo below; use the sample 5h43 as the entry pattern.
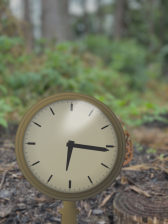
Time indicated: 6h16
